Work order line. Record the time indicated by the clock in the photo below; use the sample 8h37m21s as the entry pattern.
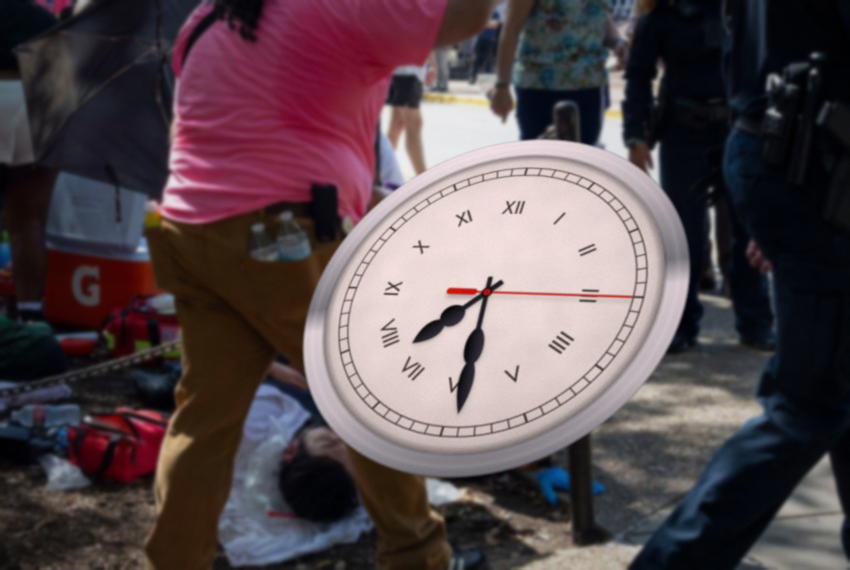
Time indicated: 7h29m15s
